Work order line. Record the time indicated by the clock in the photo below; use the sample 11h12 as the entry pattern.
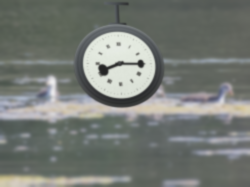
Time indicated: 8h15
